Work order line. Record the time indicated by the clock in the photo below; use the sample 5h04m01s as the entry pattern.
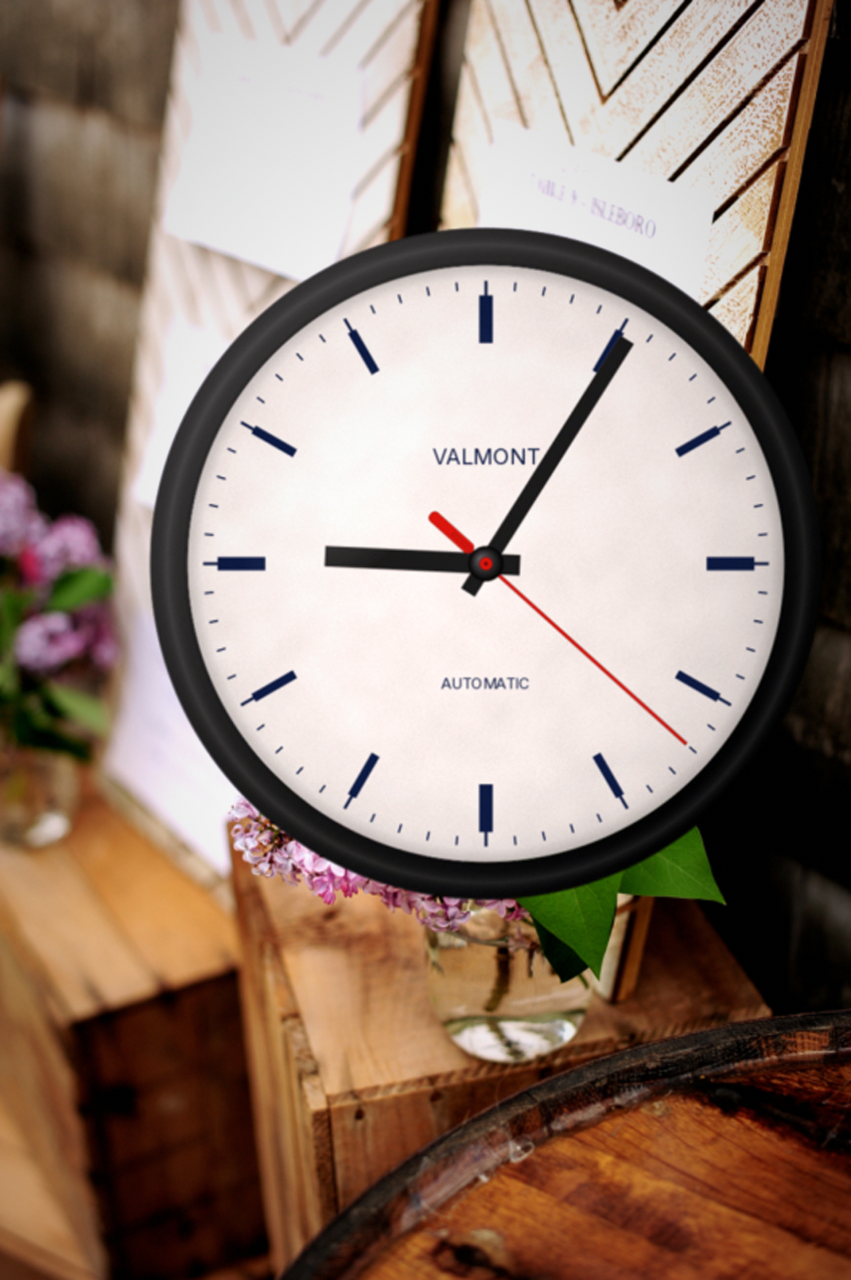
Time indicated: 9h05m22s
